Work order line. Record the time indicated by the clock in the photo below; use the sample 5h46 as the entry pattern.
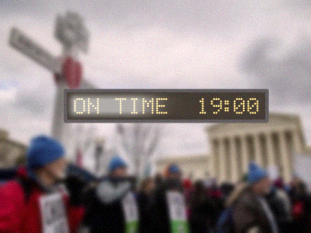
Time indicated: 19h00
